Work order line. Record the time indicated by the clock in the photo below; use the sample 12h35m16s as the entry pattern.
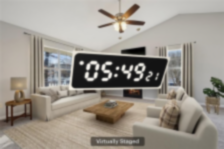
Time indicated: 5h49m21s
